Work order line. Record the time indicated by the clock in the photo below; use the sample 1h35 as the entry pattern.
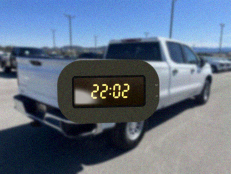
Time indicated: 22h02
